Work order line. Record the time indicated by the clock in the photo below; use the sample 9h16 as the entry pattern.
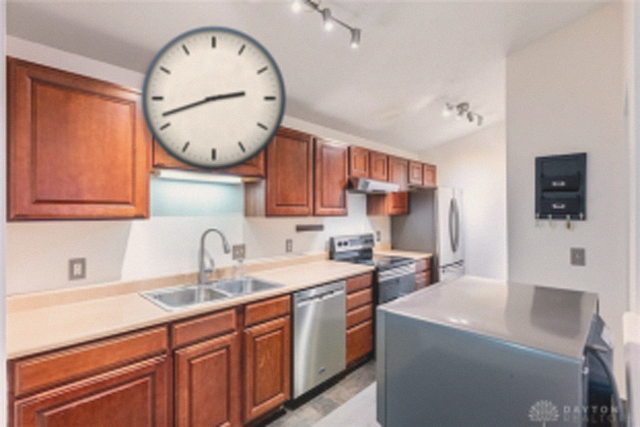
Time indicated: 2h42
